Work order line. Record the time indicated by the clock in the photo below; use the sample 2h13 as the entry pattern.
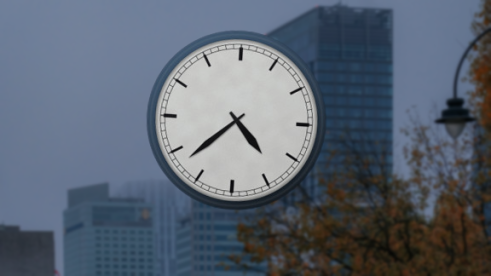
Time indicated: 4h38
